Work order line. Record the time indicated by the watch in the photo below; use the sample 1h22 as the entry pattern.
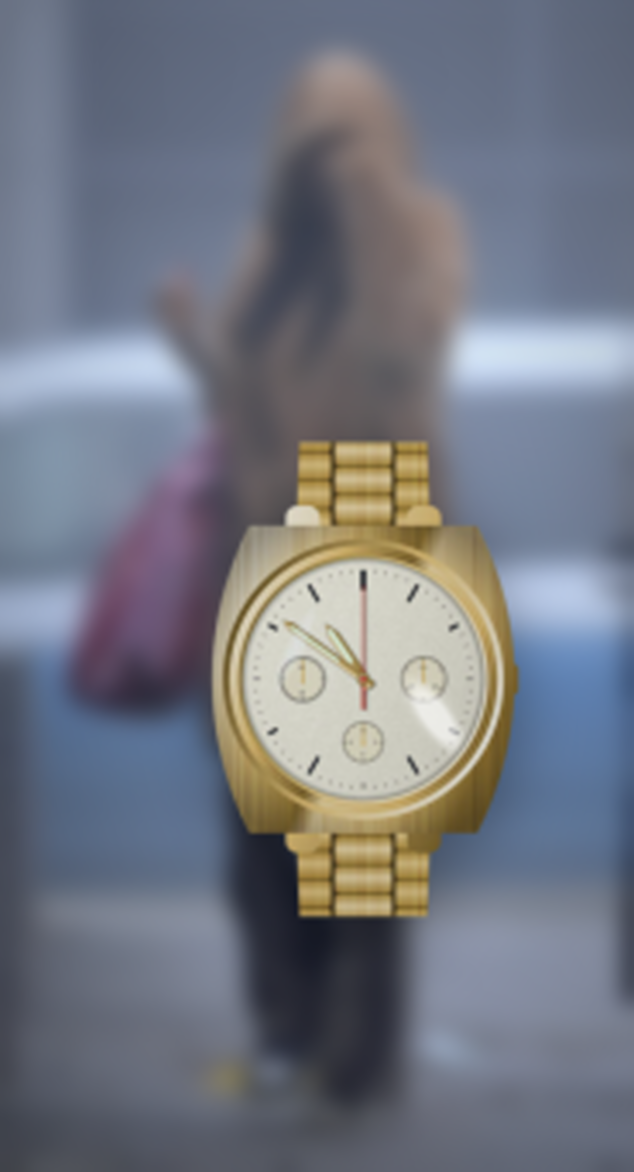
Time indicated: 10h51
